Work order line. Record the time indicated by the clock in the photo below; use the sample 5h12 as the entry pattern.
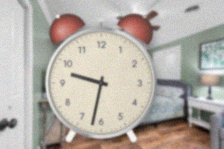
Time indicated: 9h32
